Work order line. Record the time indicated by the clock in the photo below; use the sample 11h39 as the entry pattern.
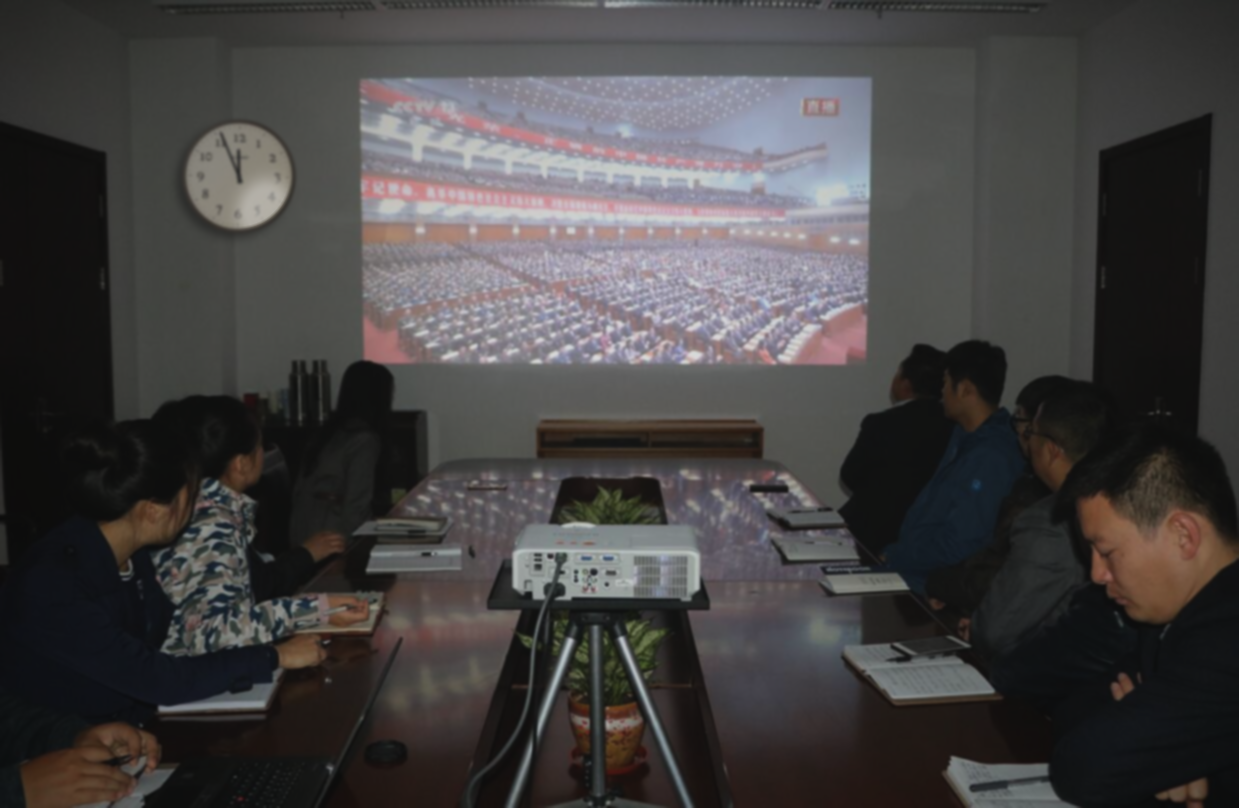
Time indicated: 11h56
